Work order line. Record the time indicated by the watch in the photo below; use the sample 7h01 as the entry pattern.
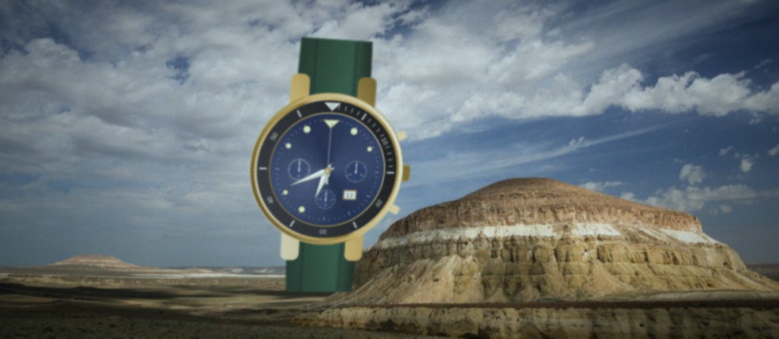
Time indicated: 6h41
